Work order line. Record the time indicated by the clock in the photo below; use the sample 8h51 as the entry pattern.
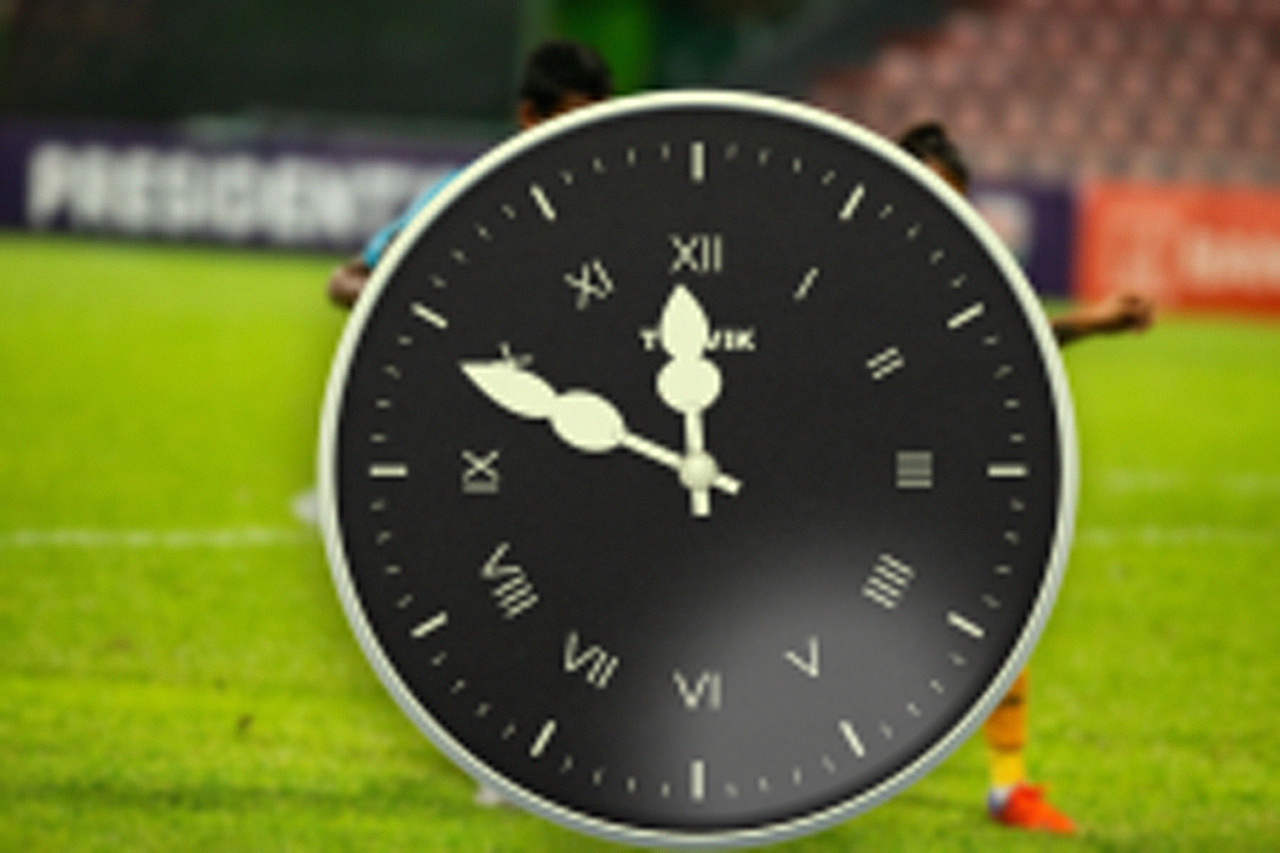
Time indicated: 11h49
